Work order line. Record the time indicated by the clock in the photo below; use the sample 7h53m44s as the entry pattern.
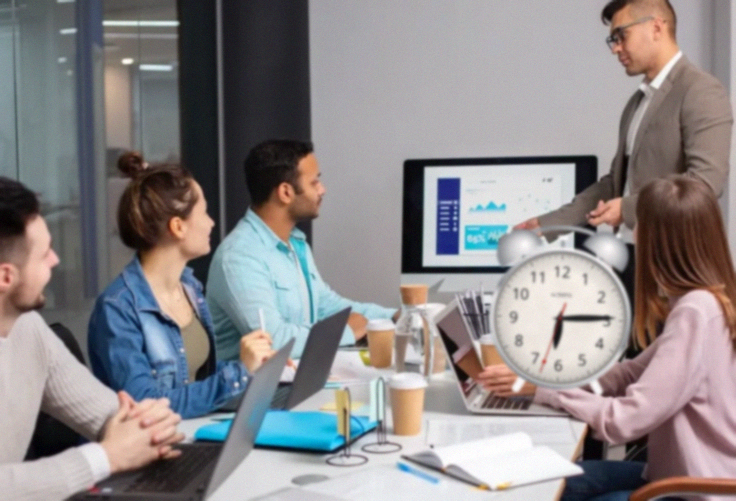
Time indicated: 6h14m33s
